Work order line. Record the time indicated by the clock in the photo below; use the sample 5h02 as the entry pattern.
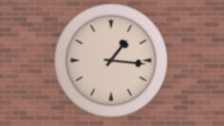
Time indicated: 1h16
